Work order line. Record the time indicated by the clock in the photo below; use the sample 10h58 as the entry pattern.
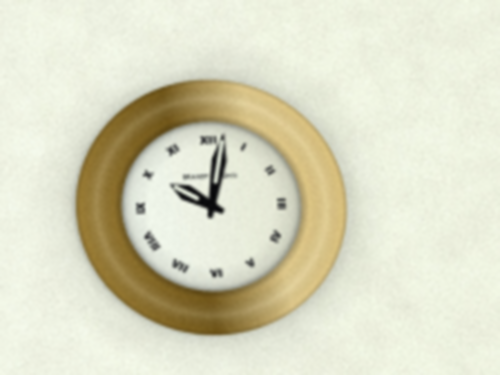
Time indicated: 10h02
